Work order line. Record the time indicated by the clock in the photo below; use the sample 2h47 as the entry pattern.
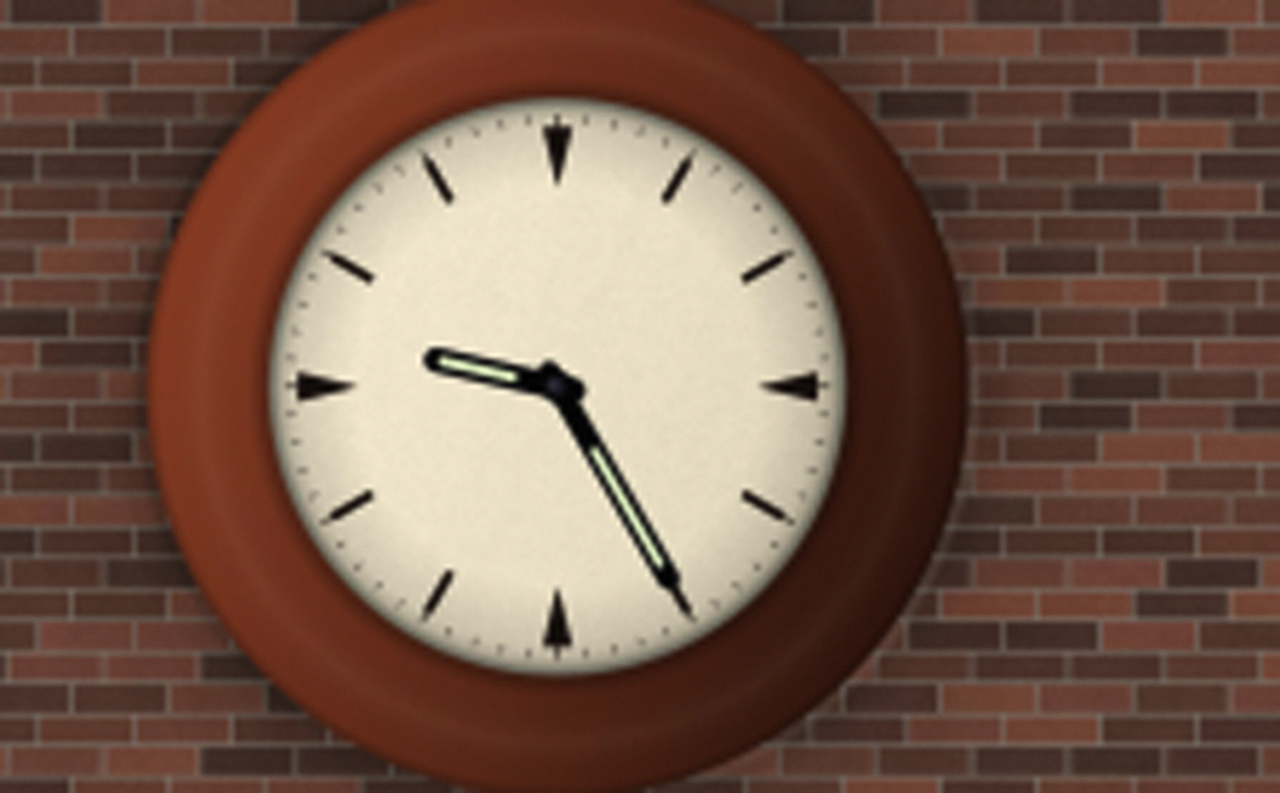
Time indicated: 9h25
